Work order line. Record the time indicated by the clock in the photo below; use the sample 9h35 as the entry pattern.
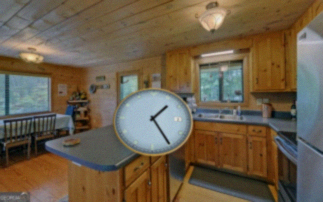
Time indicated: 1h25
